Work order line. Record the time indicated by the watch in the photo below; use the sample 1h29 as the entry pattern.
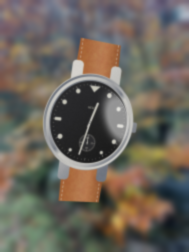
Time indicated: 12h32
